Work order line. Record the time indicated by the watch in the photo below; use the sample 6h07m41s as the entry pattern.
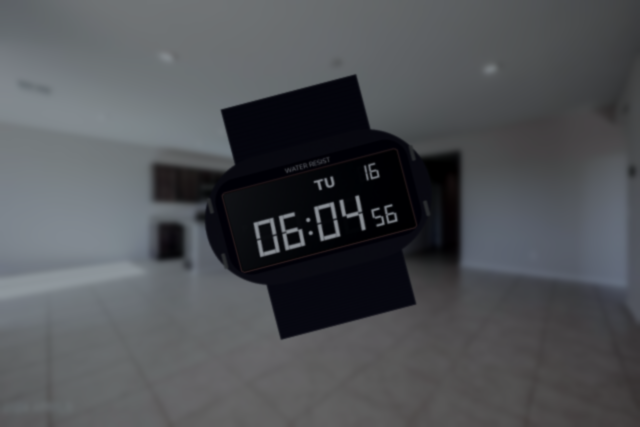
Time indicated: 6h04m56s
